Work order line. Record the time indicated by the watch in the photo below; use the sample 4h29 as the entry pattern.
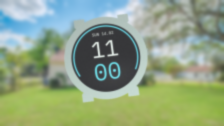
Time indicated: 11h00
